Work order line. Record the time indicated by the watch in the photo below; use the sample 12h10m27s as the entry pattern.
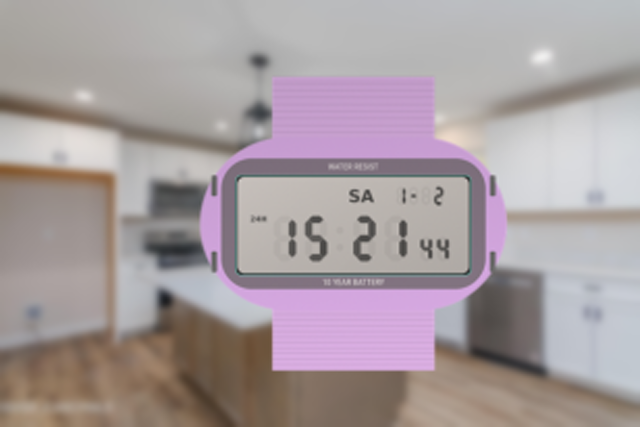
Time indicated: 15h21m44s
